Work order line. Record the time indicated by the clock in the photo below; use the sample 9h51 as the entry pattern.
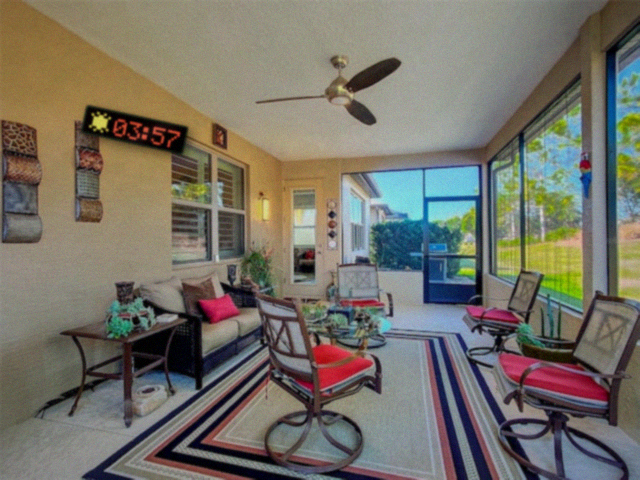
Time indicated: 3h57
